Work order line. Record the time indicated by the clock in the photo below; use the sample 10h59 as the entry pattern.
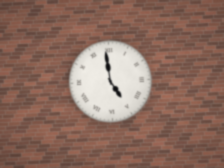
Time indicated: 4h59
